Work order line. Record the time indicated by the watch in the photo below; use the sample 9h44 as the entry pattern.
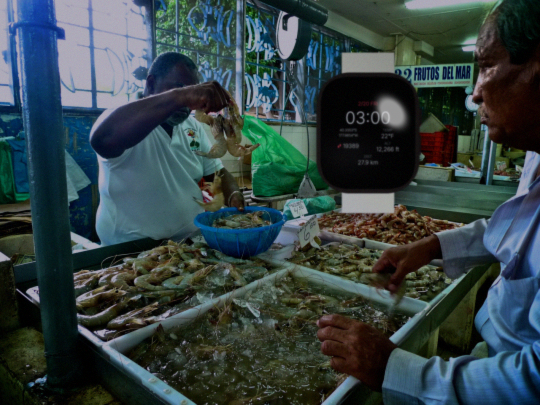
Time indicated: 3h00
